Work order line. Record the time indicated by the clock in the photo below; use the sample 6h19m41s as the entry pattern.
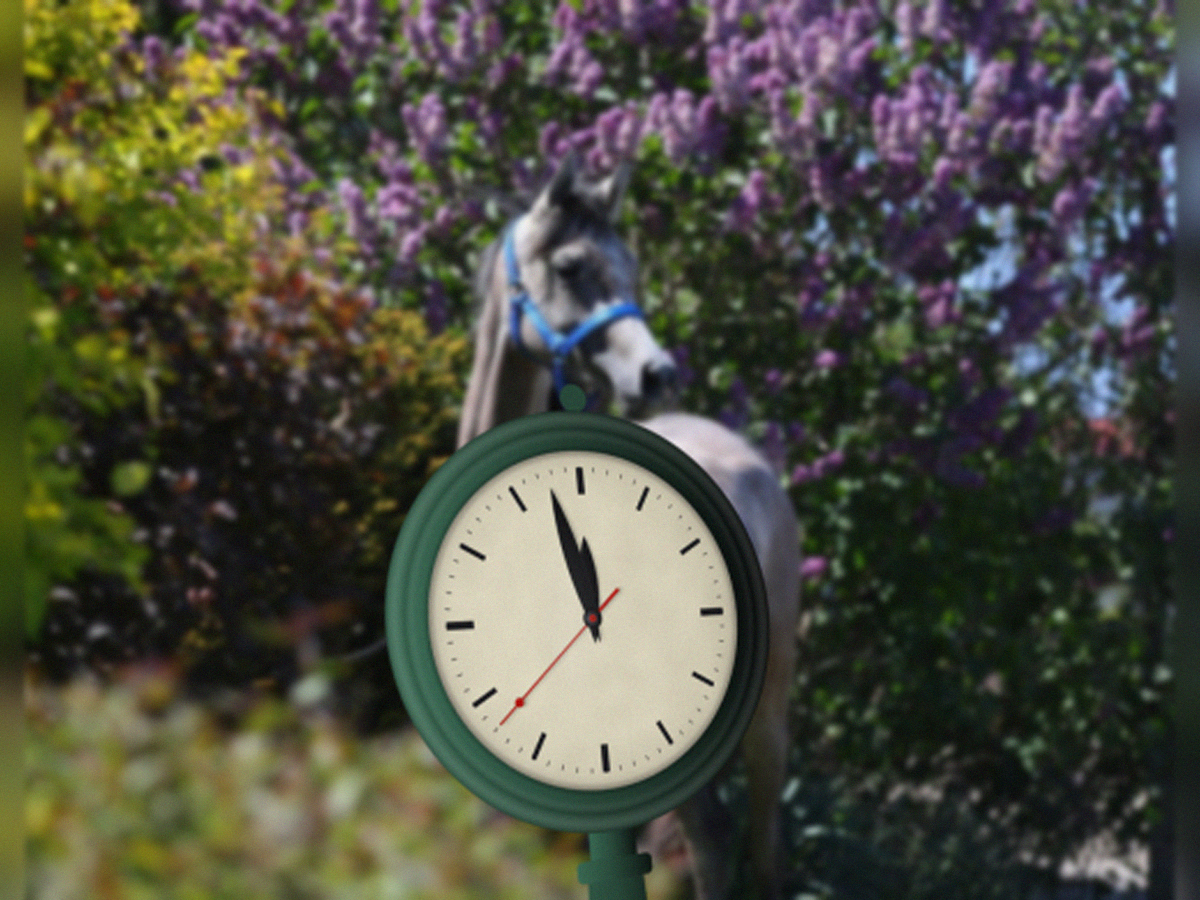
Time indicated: 11h57m38s
